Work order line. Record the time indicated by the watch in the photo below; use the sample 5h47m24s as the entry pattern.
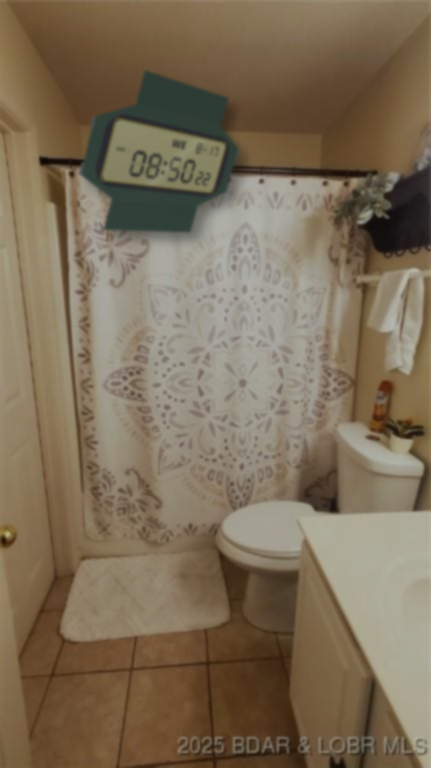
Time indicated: 8h50m22s
